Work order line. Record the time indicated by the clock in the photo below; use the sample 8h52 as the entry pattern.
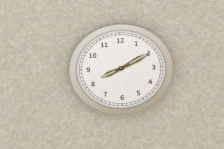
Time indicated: 8h10
